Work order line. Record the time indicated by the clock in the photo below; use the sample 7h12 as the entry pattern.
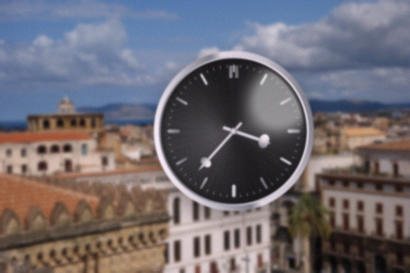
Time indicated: 3h37
